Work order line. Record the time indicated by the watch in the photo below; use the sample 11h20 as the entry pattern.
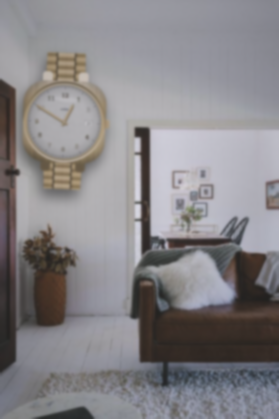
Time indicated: 12h50
